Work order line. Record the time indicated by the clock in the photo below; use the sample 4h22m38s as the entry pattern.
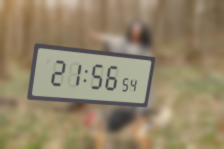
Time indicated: 21h56m54s
